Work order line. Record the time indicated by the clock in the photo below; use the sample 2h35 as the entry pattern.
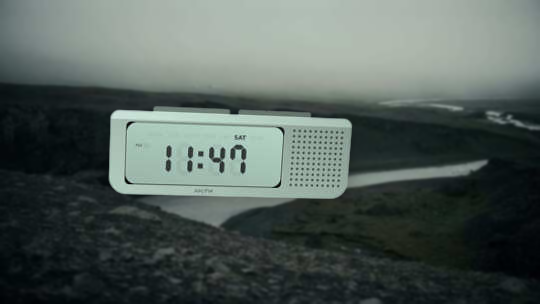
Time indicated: 11h47
